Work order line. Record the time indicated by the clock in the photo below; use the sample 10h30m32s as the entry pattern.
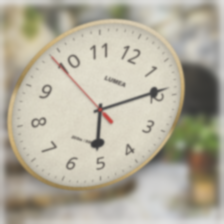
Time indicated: 5h08m49s
